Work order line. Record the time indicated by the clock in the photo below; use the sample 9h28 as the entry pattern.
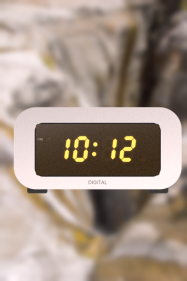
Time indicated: 10h12
